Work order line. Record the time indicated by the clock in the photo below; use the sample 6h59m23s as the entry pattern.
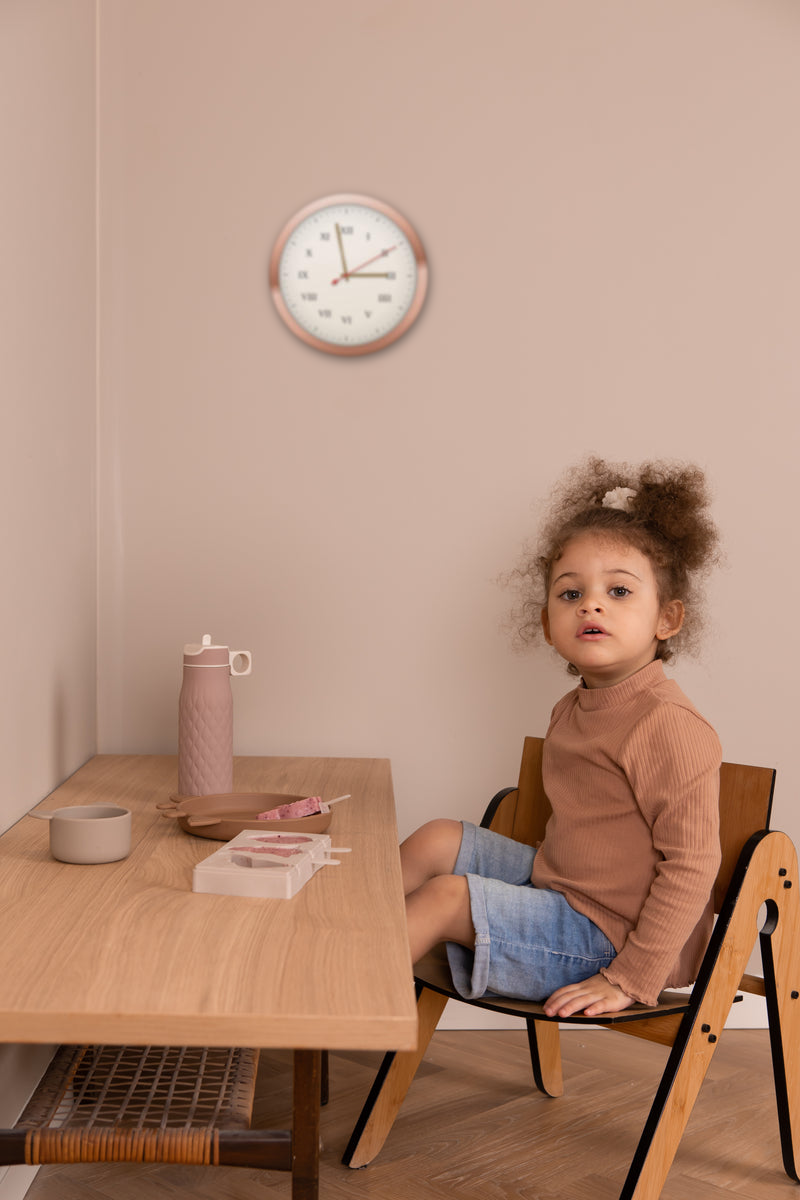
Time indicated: 2h58m10s
